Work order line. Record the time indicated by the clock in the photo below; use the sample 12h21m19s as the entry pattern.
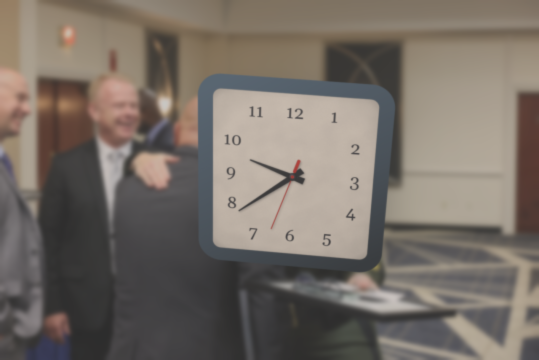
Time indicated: 9h38m33s
